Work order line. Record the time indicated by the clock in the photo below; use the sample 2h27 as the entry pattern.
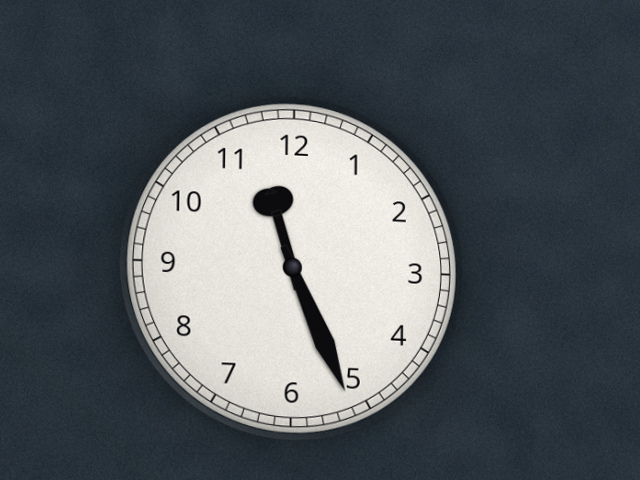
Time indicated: 11h26
